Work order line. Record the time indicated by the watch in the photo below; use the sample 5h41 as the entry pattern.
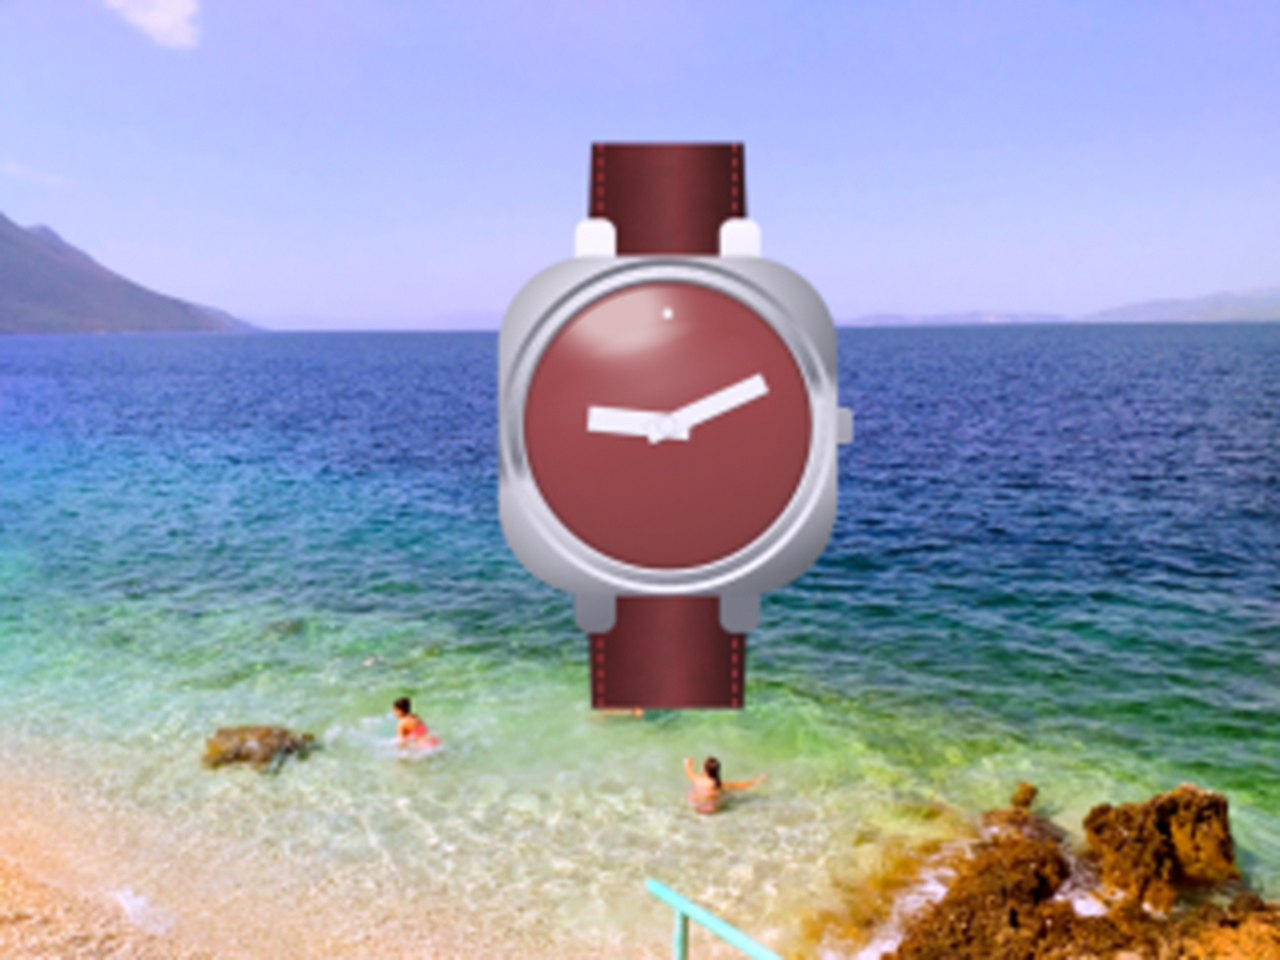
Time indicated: 9h11
